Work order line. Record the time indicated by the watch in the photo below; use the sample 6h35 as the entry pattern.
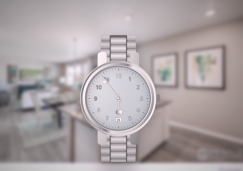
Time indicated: 5h54
